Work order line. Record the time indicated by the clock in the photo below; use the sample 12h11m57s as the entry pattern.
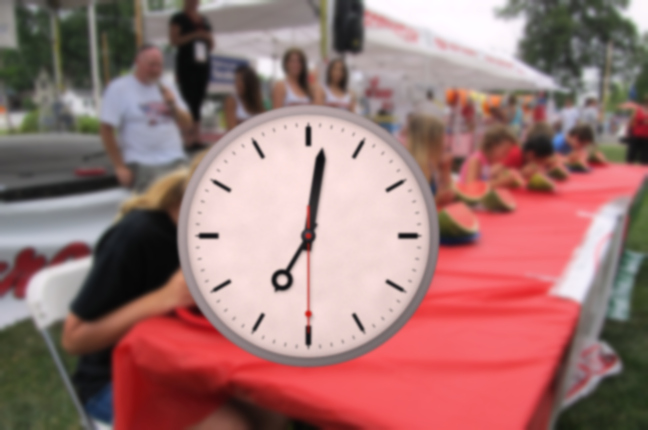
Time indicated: 7h01m30s
